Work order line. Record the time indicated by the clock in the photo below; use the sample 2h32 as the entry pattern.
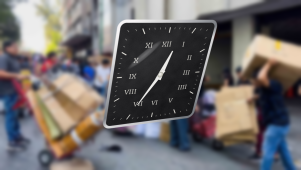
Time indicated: 12h35
